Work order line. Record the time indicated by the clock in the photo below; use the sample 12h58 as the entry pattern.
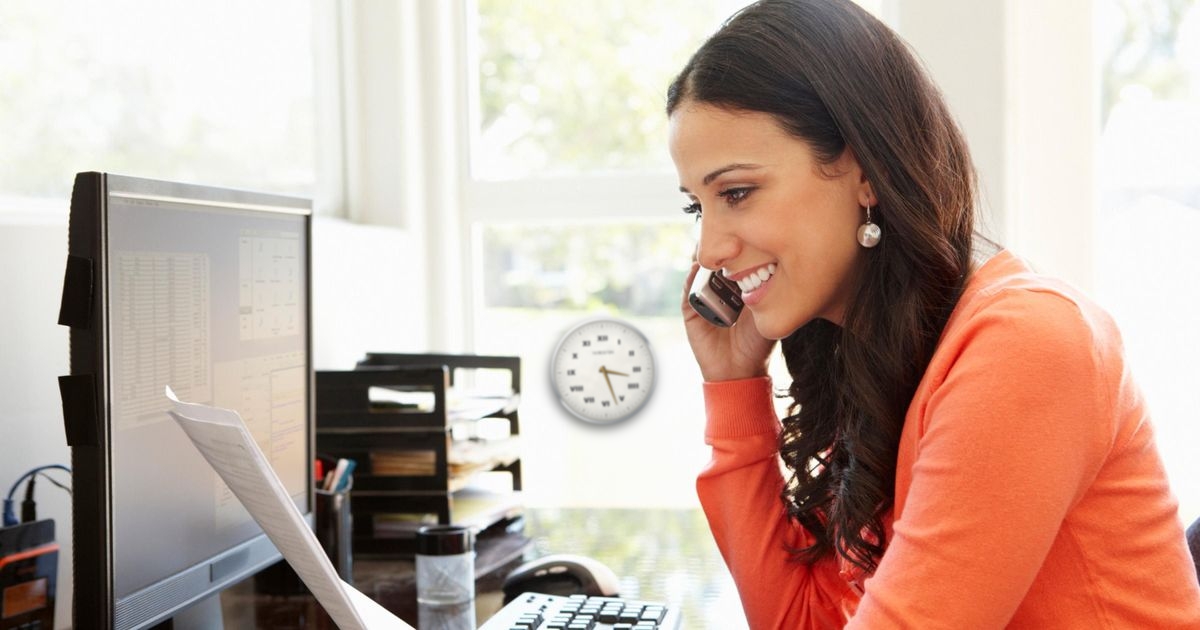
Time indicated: 3h27
